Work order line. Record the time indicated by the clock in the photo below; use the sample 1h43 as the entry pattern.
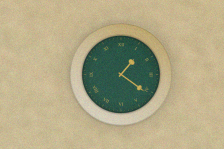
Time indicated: 1h21
